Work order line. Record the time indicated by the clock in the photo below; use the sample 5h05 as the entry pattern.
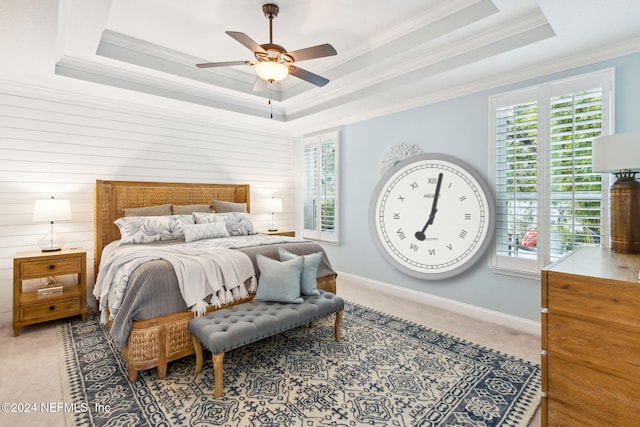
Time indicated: 7h02
